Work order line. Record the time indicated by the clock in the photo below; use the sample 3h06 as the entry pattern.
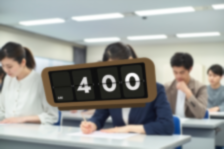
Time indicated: 4h00
